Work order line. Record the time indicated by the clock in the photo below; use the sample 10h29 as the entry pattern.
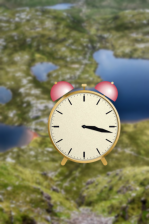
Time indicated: 3h17
